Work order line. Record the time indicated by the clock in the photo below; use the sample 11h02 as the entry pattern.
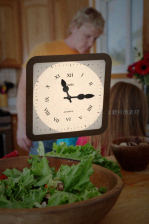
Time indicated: 11h15
